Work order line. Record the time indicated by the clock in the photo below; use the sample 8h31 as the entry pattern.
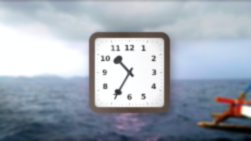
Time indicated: 10h35
